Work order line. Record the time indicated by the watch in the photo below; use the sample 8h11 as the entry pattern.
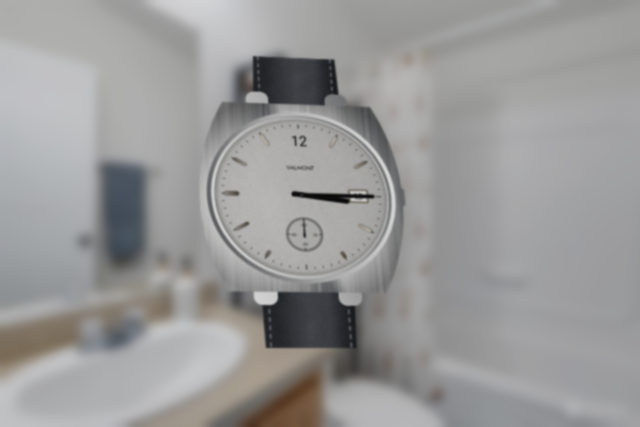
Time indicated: 3h15
